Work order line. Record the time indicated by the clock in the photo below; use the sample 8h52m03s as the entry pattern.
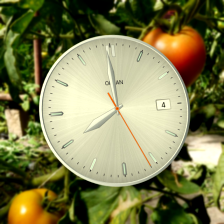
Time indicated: 7h59m26s
